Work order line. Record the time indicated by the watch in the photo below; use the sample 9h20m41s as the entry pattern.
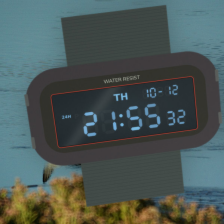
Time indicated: 21h55m32s
